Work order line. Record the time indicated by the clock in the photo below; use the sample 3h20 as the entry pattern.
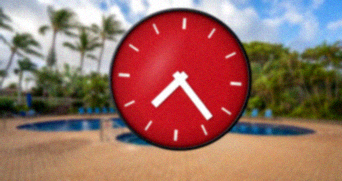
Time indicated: 7h23
